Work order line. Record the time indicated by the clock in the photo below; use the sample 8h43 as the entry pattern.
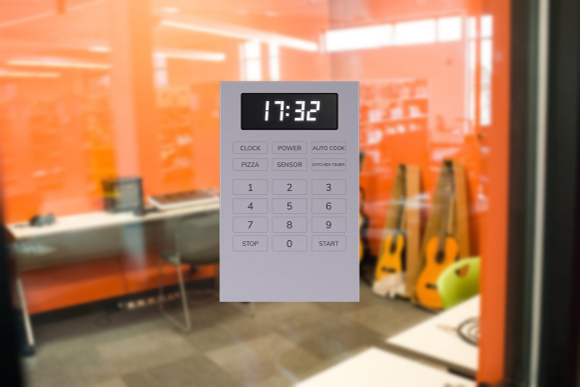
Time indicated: 17h32
